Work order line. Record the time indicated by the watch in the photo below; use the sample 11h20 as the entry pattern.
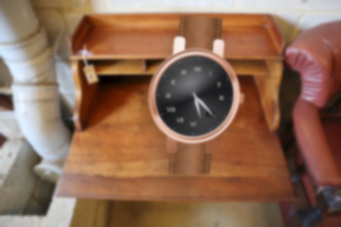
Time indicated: 5h22
